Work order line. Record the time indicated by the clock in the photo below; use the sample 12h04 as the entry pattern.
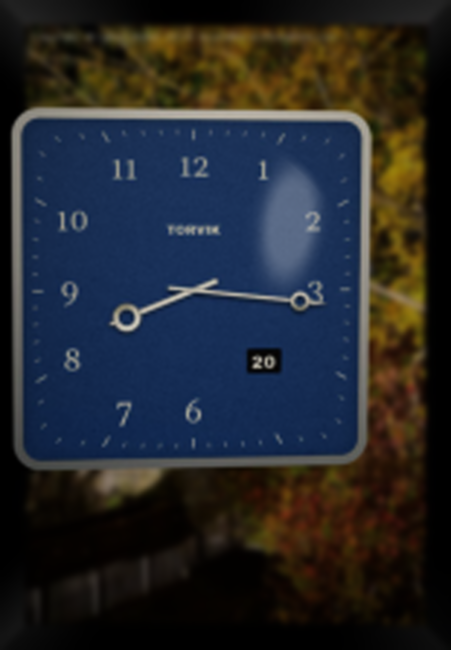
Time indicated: 8h16
